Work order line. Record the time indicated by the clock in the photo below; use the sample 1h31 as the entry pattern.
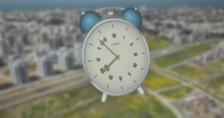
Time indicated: 7h53
